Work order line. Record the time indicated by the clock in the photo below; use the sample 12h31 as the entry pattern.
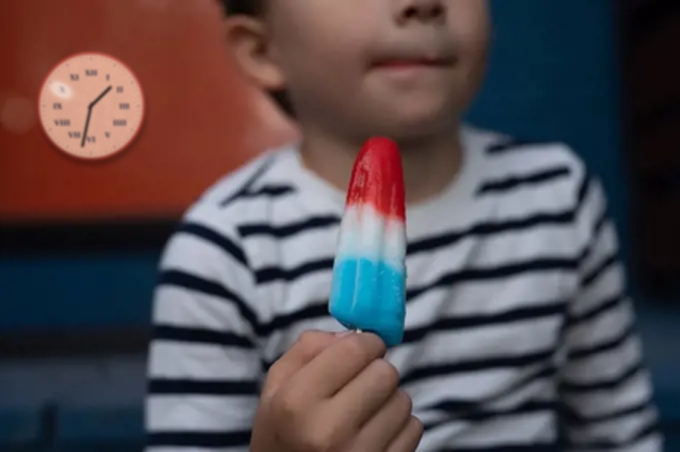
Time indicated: 1h32
